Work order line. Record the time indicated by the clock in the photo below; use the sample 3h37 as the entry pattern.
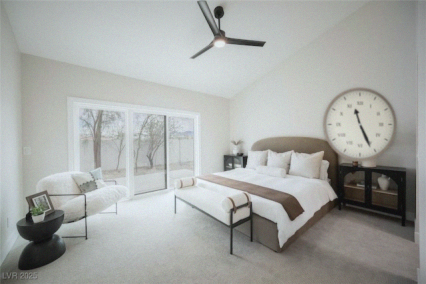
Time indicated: 11h26
